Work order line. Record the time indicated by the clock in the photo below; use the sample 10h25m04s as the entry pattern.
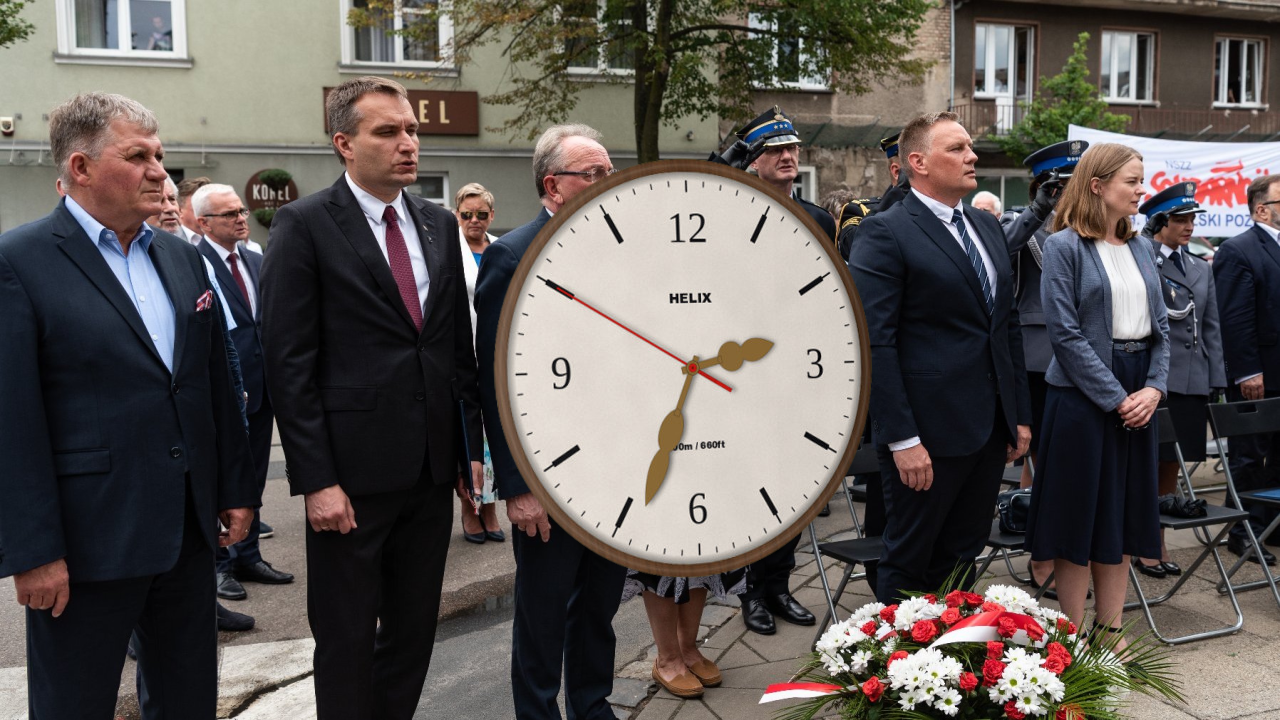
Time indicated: 2h33m50s
